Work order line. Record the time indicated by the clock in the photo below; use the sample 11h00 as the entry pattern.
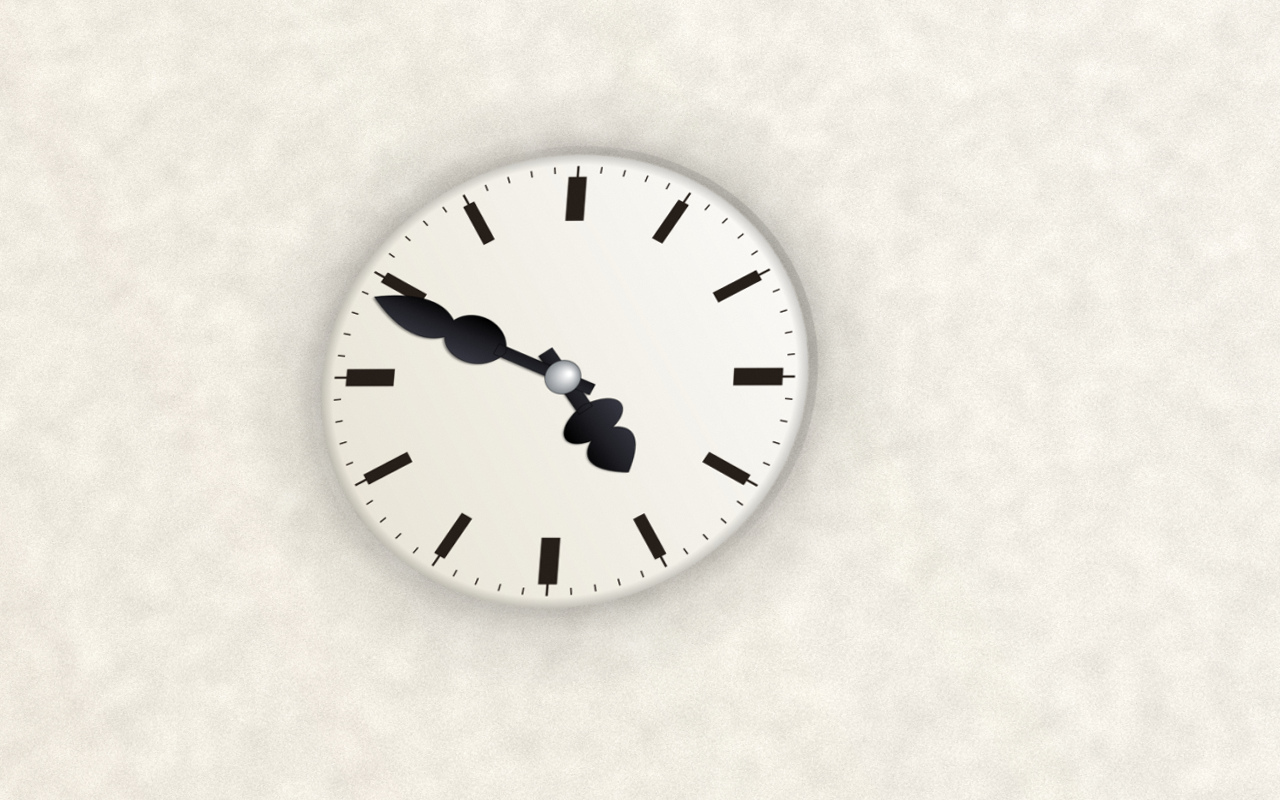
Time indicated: 4h49
